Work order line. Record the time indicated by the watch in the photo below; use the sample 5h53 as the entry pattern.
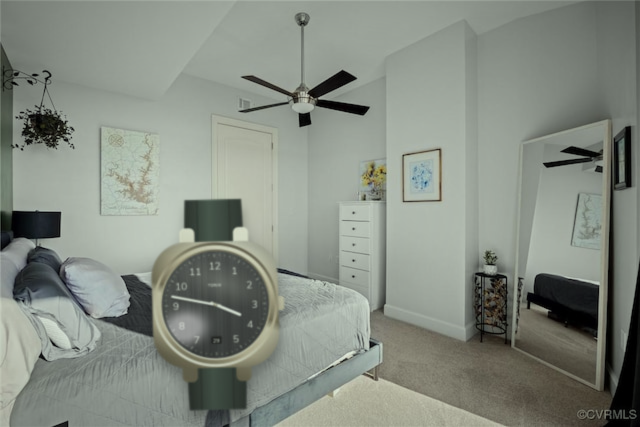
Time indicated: 3h47
